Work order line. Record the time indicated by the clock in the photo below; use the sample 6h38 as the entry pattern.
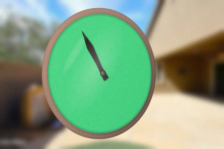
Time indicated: 10h55
